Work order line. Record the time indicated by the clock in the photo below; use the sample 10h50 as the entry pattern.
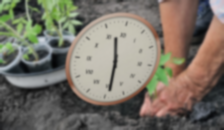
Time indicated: 11h29
